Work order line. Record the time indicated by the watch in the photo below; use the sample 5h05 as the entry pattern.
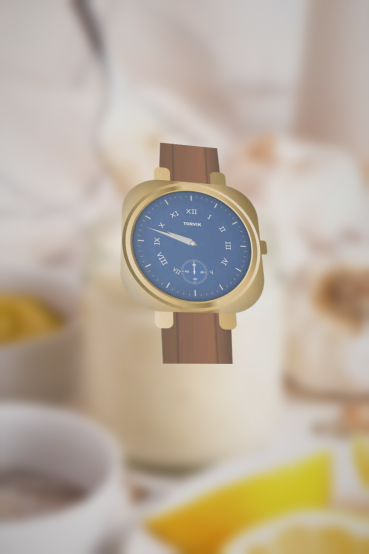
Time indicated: 9h48
